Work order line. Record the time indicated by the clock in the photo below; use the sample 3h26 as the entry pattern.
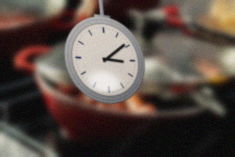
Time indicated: 3h09
